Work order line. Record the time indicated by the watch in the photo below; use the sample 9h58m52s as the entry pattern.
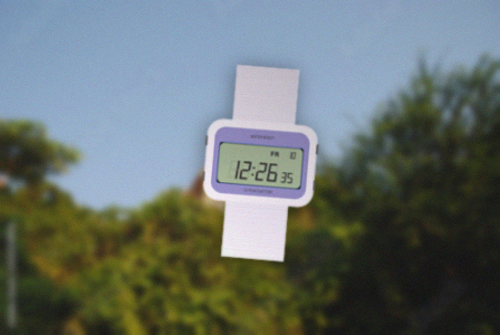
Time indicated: 12h26m35s
